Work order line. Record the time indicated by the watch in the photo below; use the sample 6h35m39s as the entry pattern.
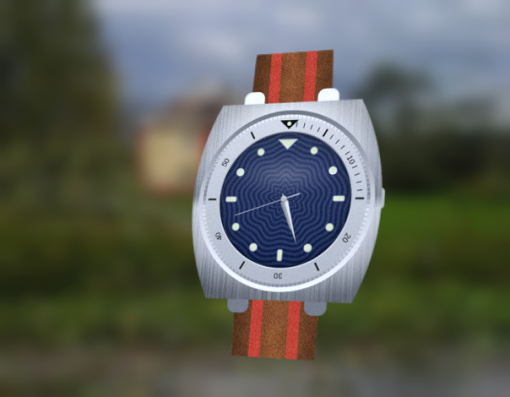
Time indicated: 5h26m42s
